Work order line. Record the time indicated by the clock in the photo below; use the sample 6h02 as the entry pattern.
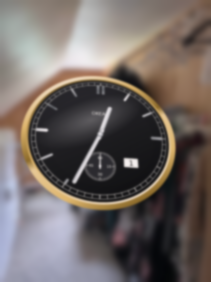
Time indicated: 12h34
